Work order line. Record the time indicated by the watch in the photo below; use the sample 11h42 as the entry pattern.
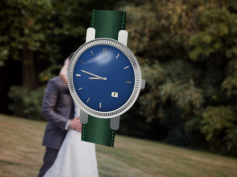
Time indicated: 8h47
